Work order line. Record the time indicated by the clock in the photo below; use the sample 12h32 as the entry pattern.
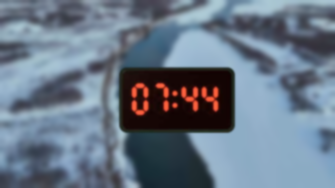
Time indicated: 7h44
